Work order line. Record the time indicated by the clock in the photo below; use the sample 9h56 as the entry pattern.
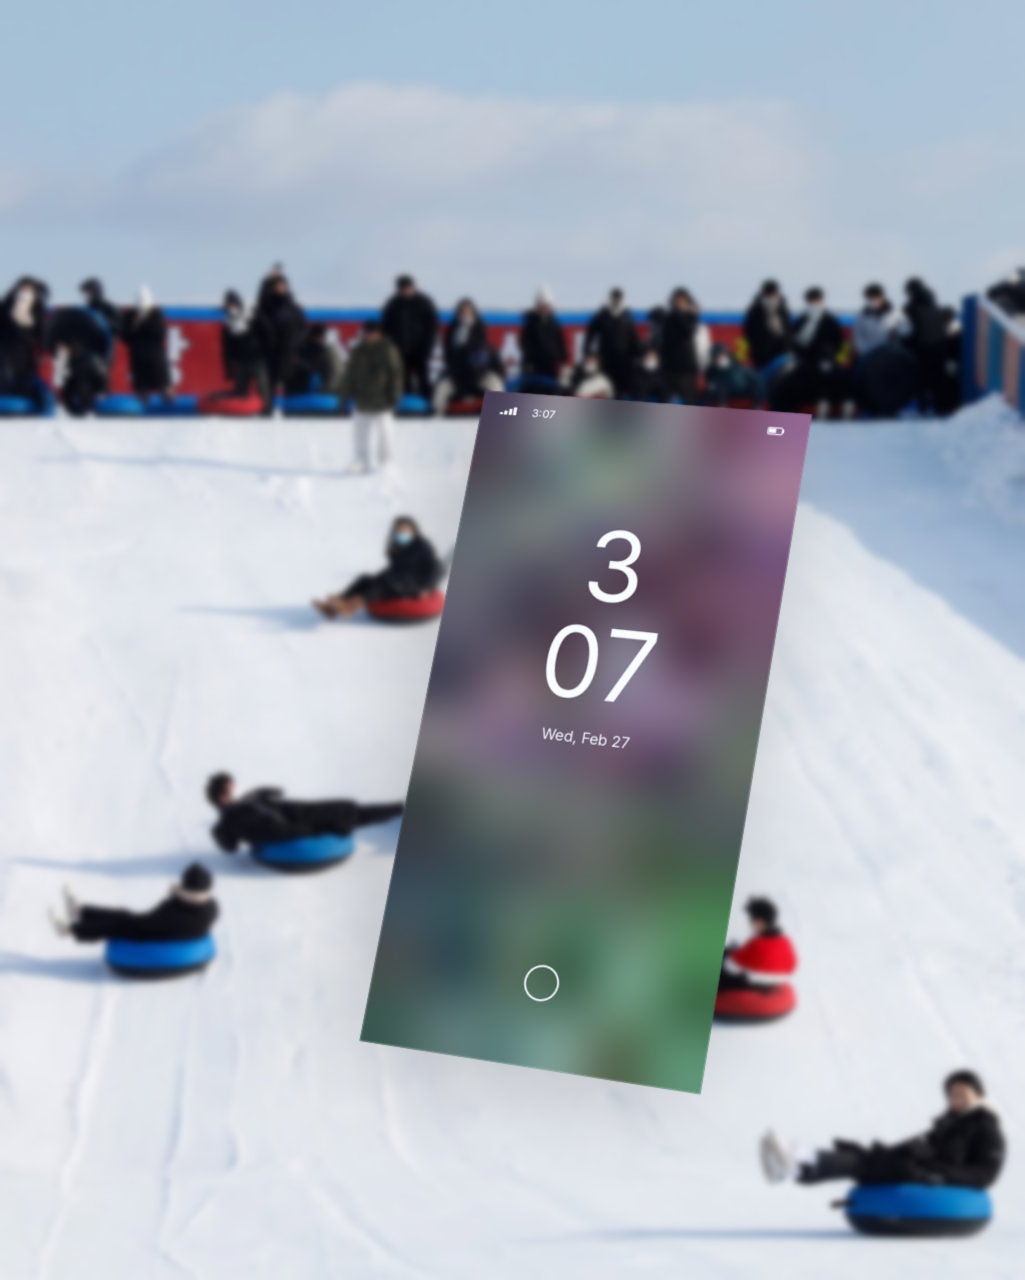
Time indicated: 3h07
